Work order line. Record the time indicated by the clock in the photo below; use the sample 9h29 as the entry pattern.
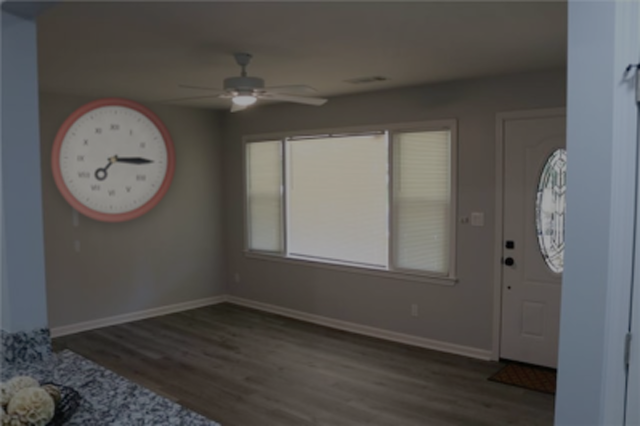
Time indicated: 7h15
